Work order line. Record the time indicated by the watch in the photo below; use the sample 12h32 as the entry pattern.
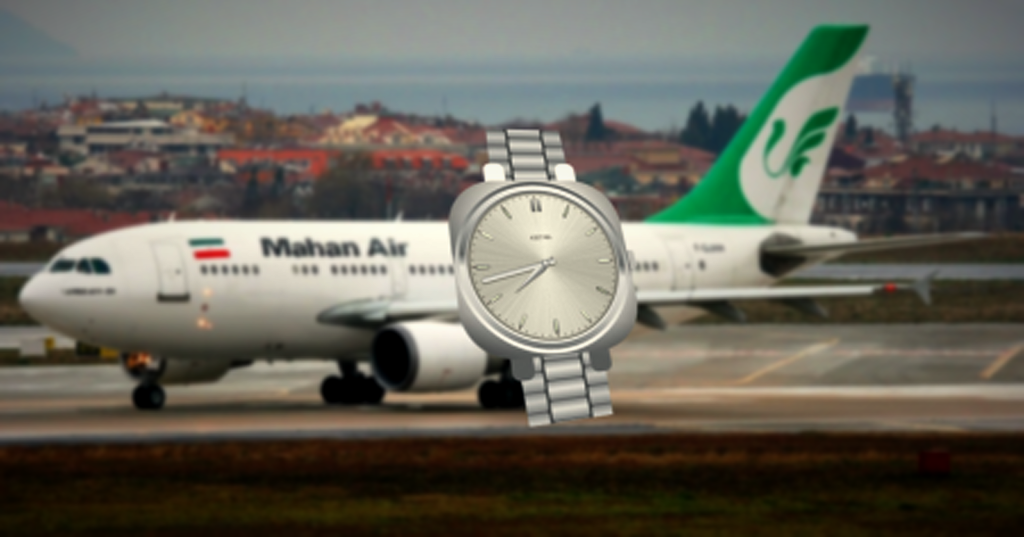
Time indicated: 7h43
